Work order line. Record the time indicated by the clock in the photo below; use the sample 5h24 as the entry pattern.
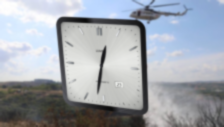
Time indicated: 12h32
